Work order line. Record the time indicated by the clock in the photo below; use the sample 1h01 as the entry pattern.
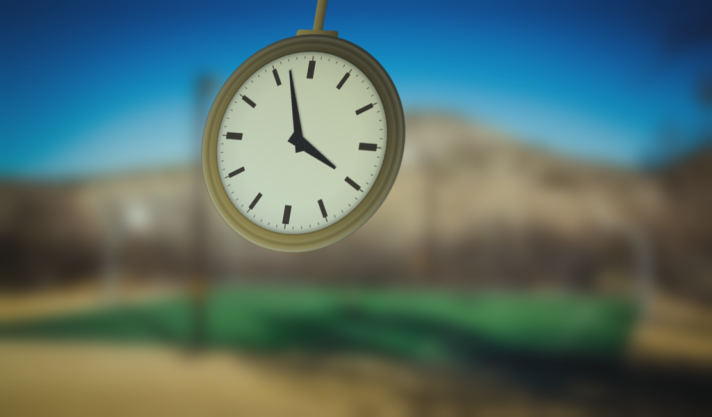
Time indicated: 3h57
